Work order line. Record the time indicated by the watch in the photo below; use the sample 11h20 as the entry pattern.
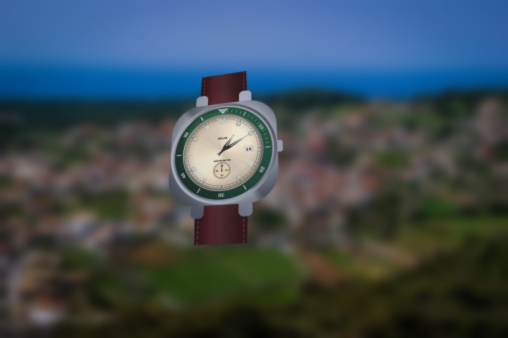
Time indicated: 1h10
